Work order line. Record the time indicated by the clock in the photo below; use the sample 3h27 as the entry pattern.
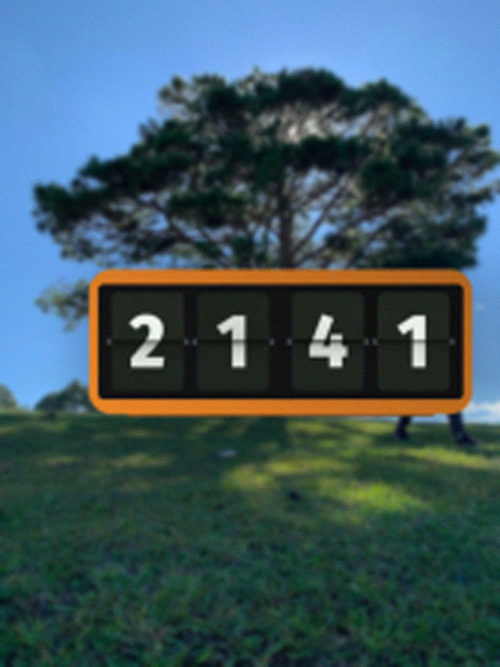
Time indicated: 21h41
